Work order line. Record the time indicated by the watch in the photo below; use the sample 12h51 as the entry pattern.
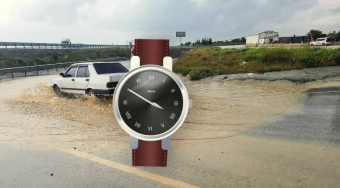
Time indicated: 3h50
